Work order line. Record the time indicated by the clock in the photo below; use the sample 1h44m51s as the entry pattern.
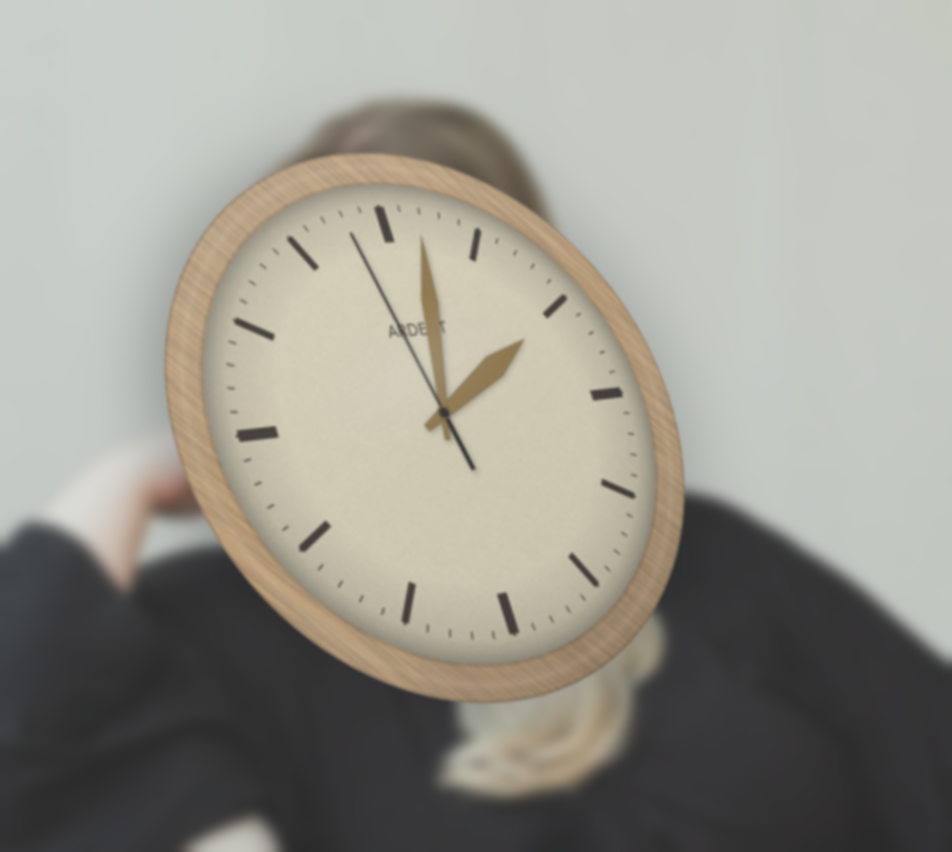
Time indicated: 2h01m58s
